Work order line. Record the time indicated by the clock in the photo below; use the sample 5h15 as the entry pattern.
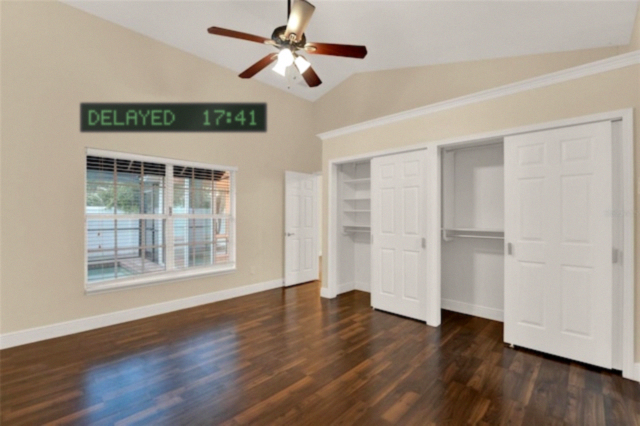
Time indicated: 17h41
